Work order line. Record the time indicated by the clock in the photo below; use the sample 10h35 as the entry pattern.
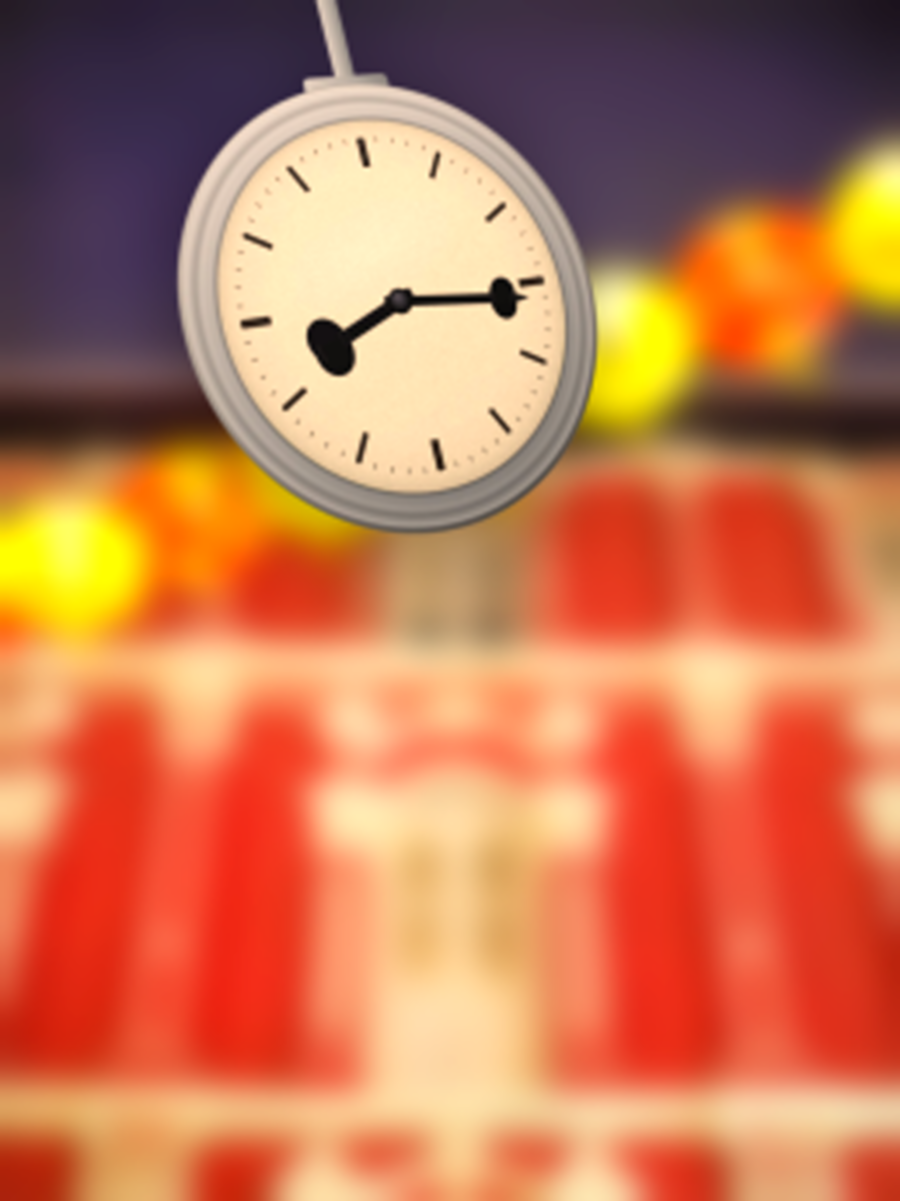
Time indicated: 8h16
